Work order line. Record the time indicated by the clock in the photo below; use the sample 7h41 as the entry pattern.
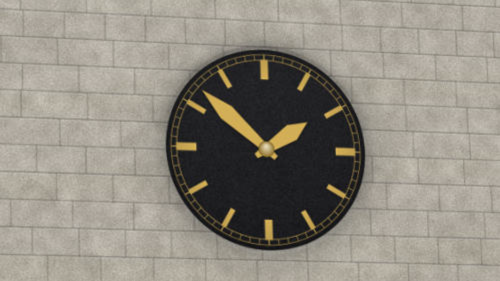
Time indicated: 1h52
